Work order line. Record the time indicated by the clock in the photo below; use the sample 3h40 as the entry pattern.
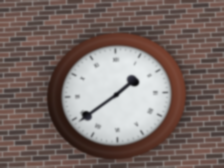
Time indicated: 1h39
